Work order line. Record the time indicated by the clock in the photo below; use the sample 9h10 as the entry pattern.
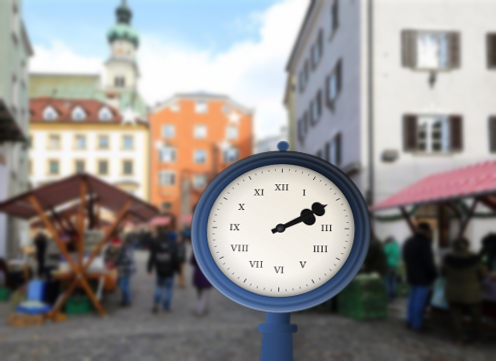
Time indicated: 2h10
